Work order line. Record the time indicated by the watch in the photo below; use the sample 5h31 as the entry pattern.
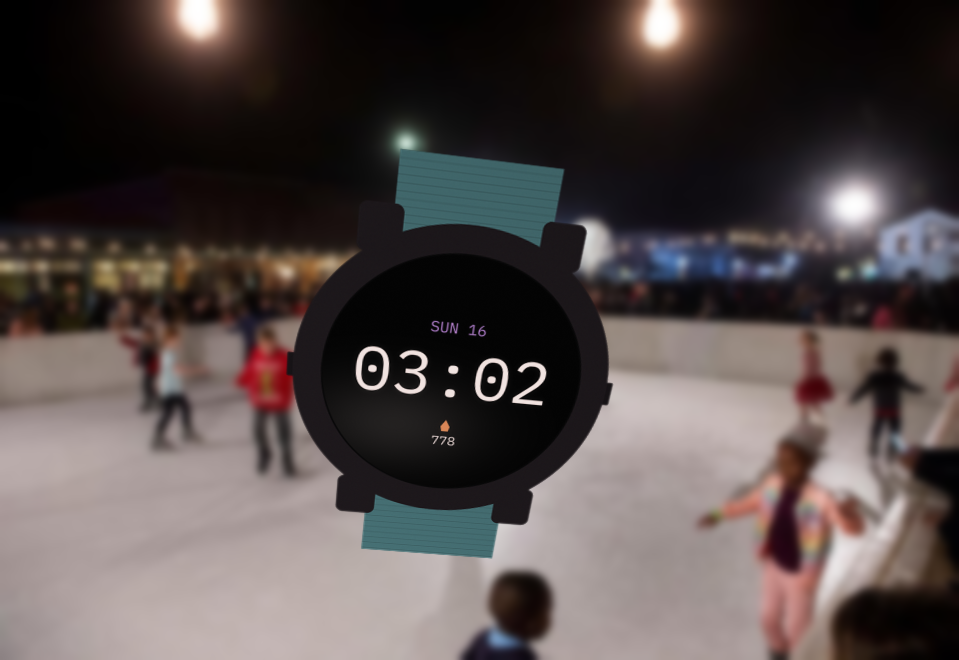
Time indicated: 3h02
